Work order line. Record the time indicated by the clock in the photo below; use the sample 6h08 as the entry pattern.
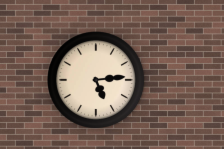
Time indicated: 5h14
